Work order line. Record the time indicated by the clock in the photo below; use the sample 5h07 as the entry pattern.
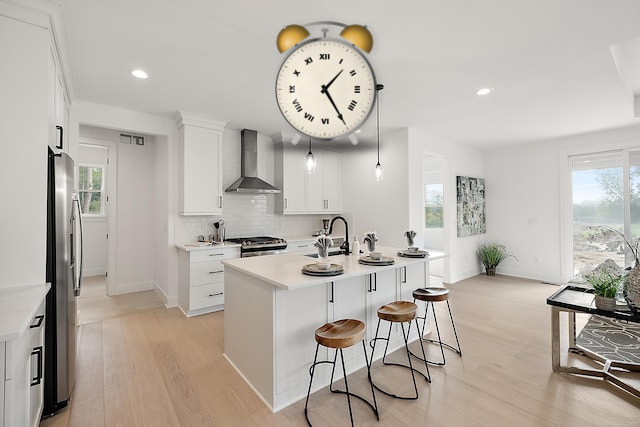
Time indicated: 1h25
